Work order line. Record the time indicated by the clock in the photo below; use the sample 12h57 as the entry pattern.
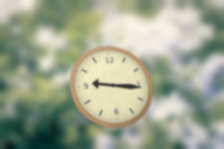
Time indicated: 9h16
